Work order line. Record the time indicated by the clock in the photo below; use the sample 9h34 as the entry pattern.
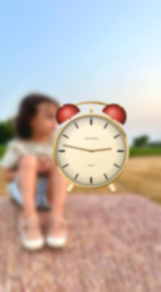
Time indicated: 2h47
